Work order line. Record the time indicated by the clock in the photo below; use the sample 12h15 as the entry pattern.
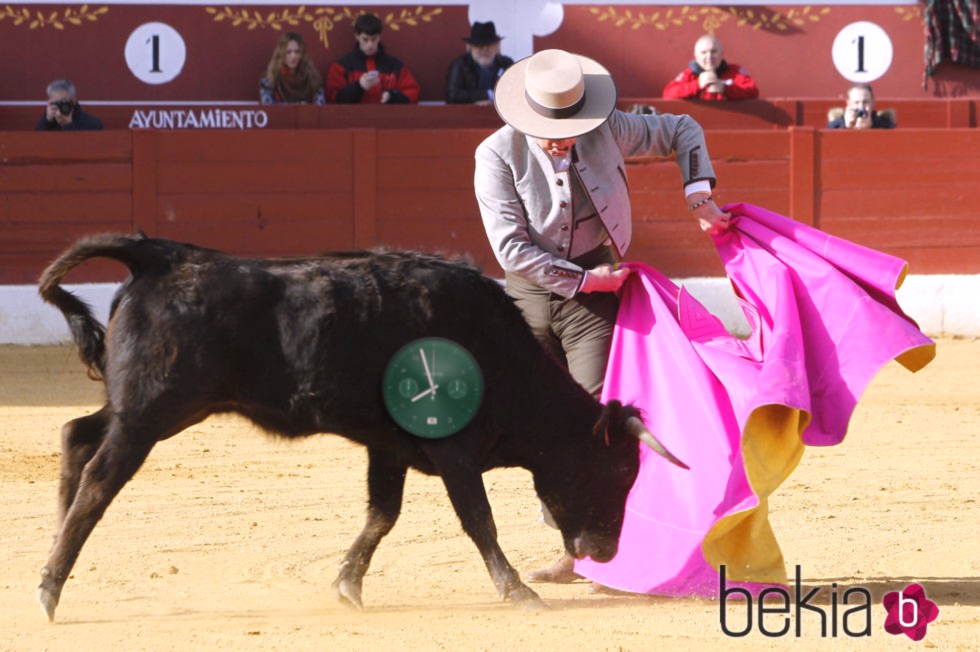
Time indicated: 7h57
